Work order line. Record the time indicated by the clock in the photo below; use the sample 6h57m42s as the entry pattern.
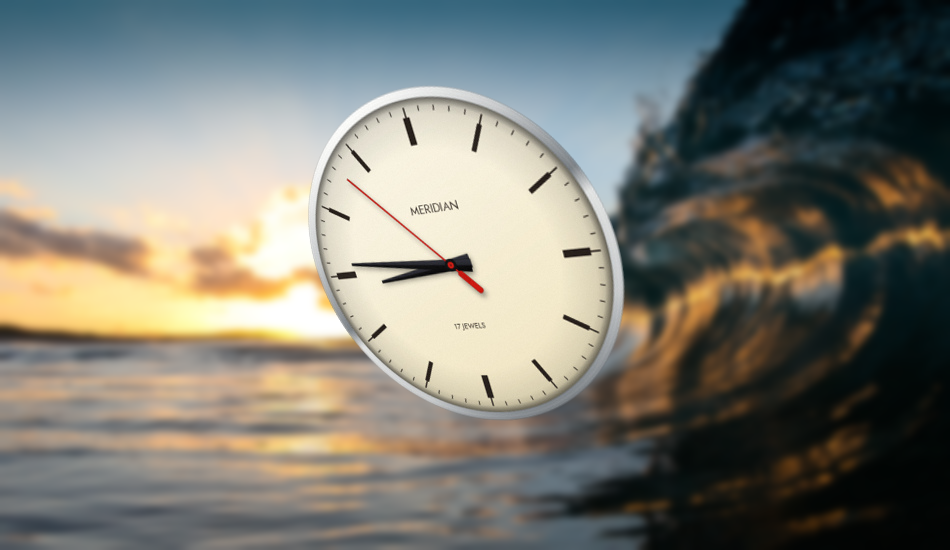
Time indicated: 8h45m53s
